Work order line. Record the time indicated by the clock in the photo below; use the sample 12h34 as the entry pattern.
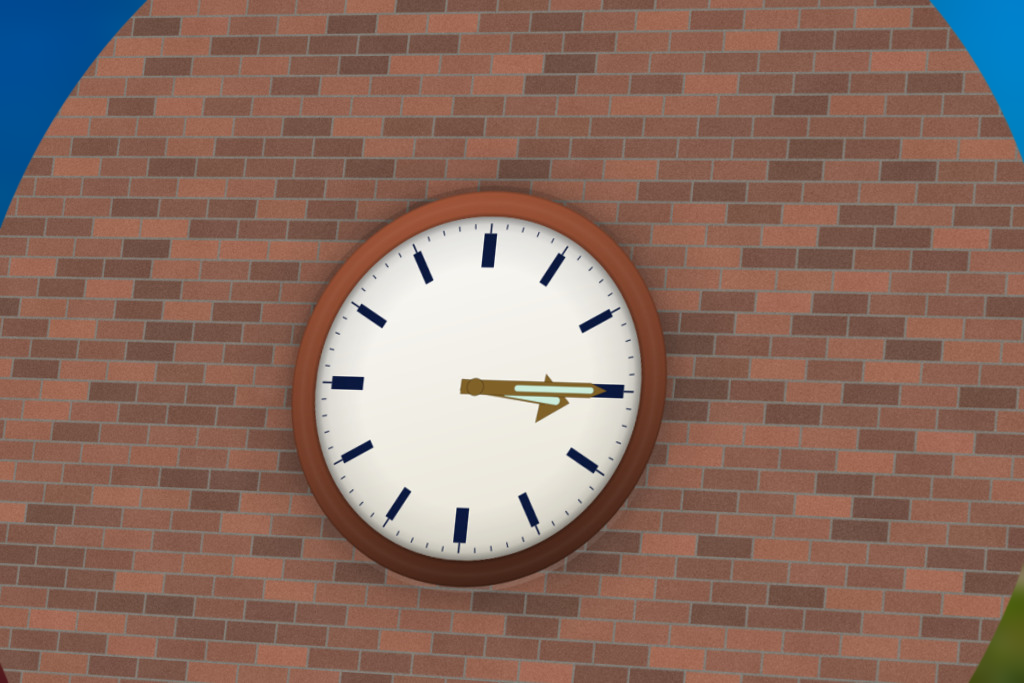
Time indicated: 3h15
